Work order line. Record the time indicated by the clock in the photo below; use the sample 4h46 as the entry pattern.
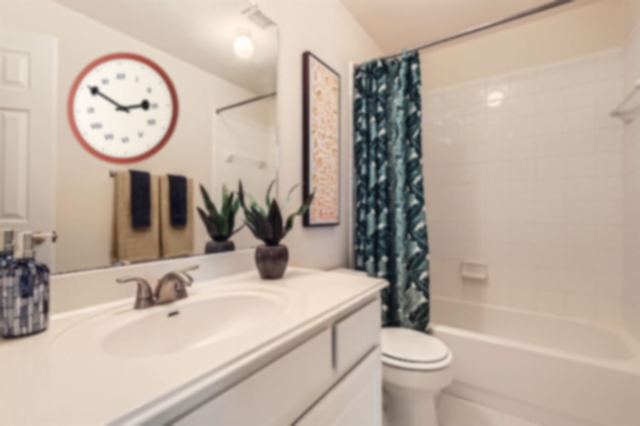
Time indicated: 2h51
